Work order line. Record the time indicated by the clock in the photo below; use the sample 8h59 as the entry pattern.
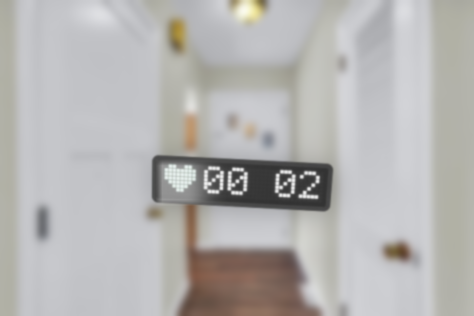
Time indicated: 0h02
